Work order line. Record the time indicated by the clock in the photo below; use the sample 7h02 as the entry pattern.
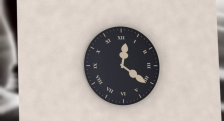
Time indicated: 12h21
